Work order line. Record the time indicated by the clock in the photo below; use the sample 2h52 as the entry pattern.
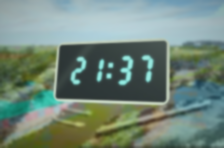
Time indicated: 21h37
